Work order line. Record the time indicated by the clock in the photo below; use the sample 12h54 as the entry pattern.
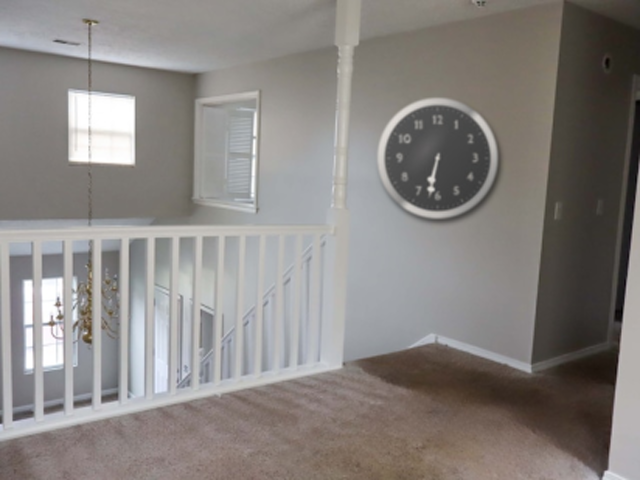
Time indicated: 6h32
